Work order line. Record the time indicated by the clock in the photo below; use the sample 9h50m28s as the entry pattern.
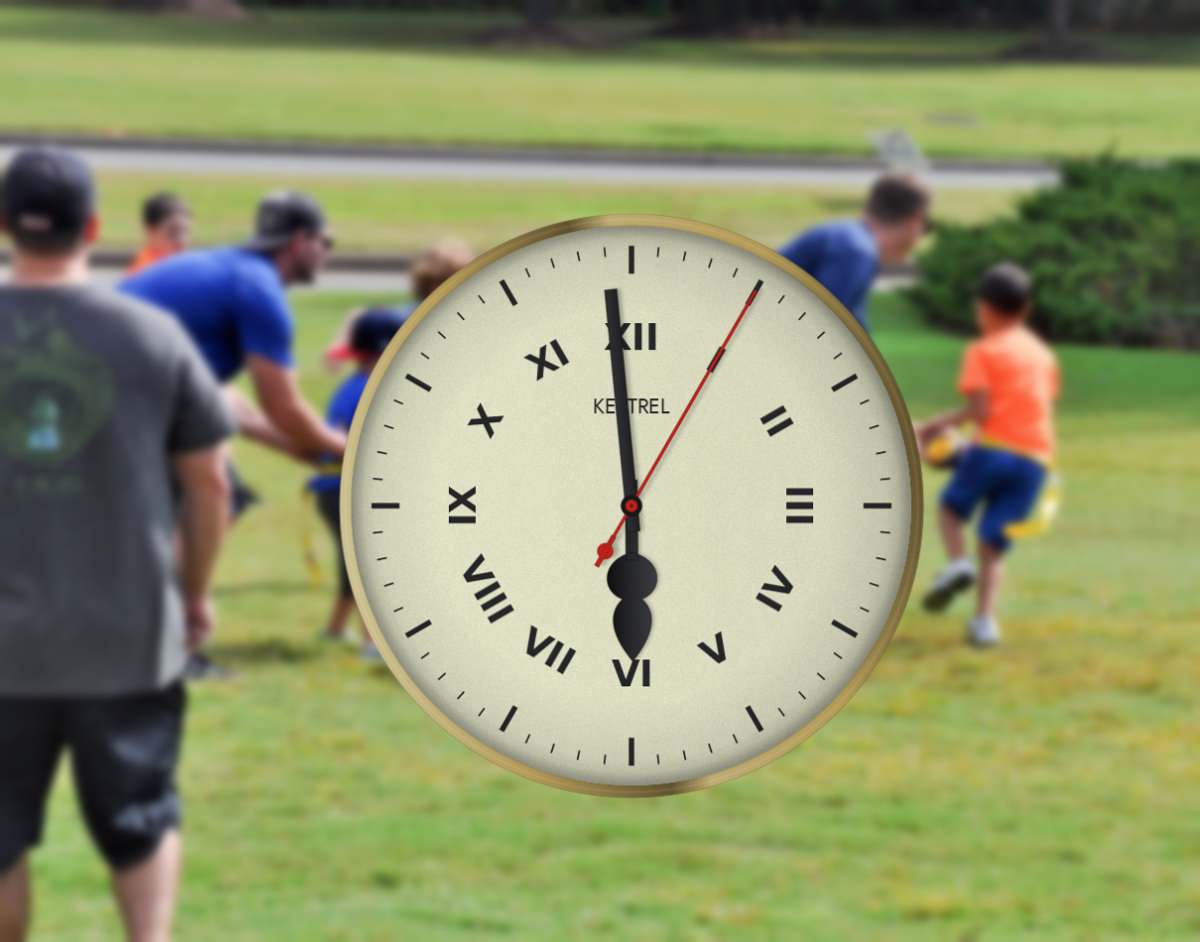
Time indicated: 5h59m05s
